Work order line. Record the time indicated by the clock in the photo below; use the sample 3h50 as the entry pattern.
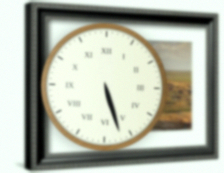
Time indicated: 5h27
